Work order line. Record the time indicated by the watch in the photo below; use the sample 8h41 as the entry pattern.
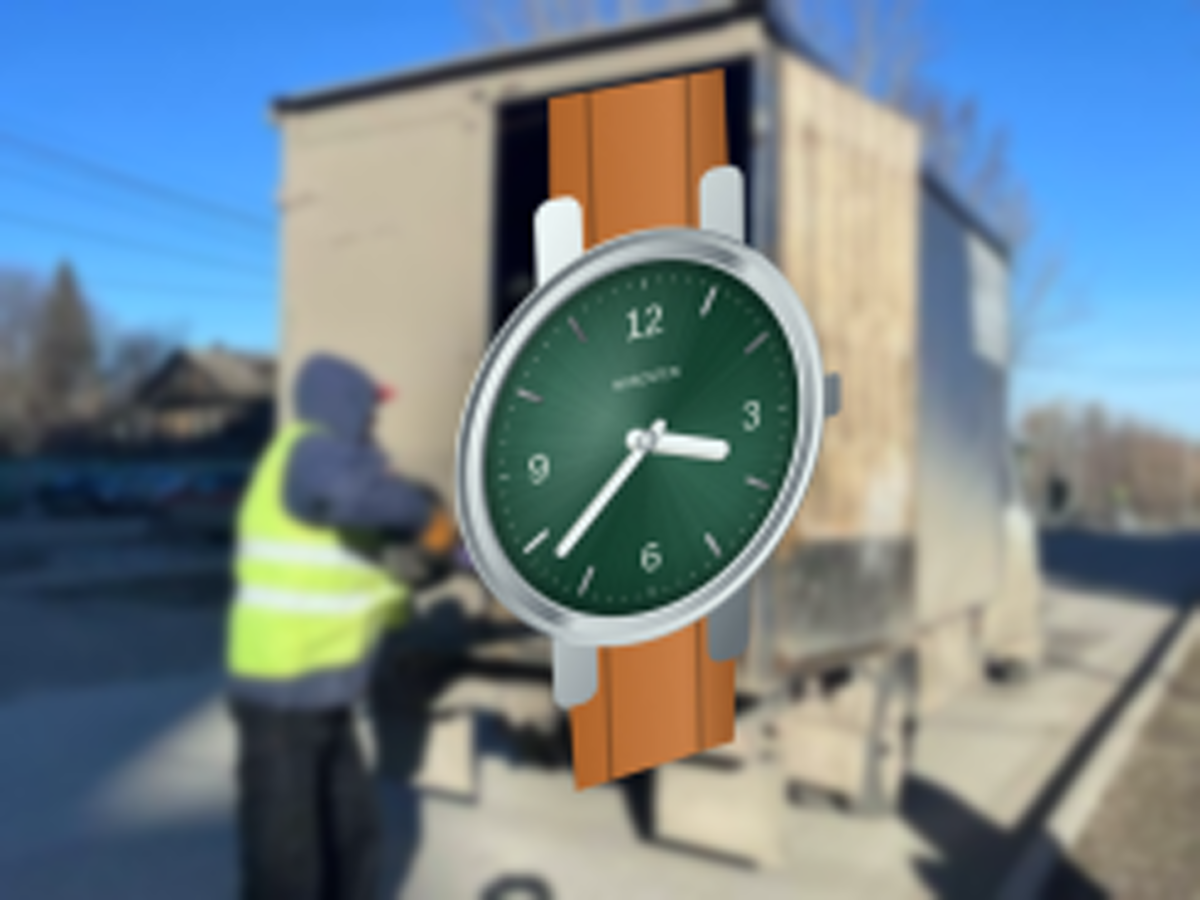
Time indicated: 3h38
